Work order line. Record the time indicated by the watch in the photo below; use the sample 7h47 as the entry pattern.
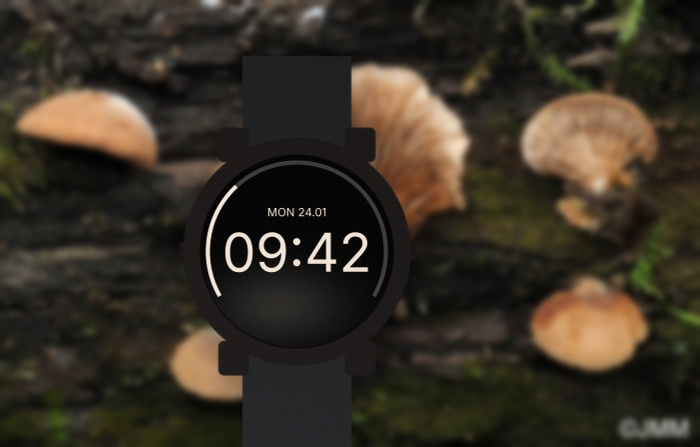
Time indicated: 9h42
